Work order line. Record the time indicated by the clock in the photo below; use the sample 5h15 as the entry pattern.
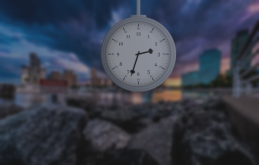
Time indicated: 2h33
